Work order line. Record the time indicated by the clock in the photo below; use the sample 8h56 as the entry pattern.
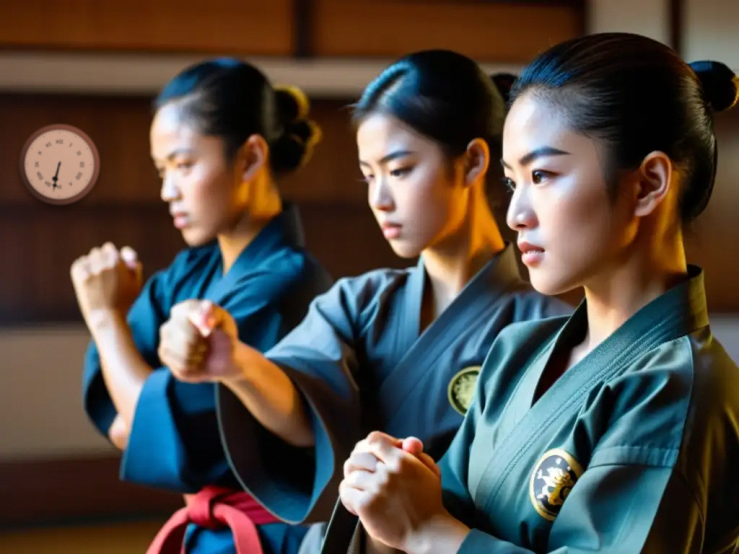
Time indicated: 6h32
